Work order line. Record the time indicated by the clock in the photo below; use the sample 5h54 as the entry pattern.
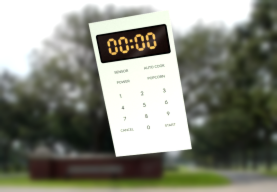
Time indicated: 0h00
